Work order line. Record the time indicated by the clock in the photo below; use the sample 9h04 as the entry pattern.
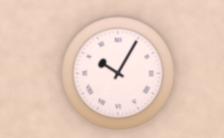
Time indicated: 10h05
